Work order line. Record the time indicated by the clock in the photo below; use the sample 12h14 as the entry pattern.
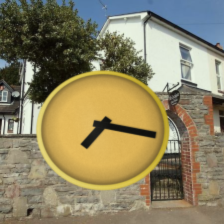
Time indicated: 7h17
